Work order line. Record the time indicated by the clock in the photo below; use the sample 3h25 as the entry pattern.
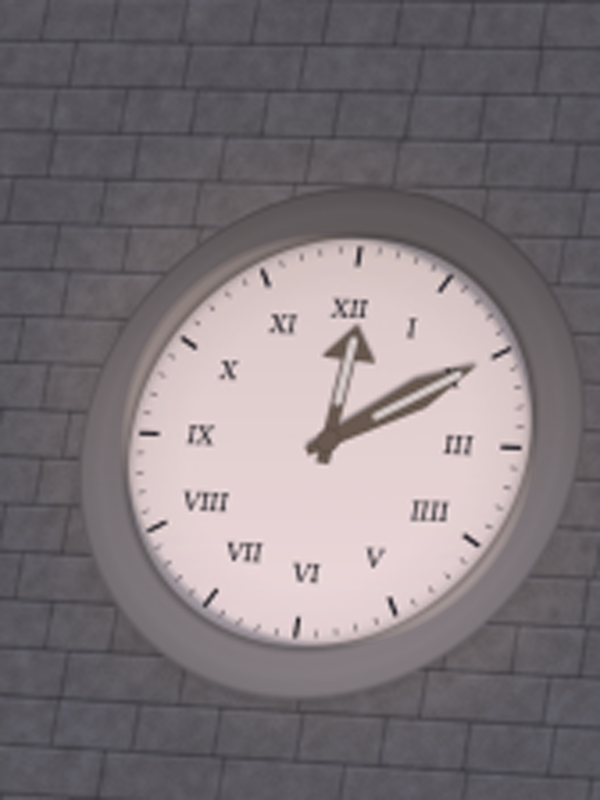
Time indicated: 12h10
